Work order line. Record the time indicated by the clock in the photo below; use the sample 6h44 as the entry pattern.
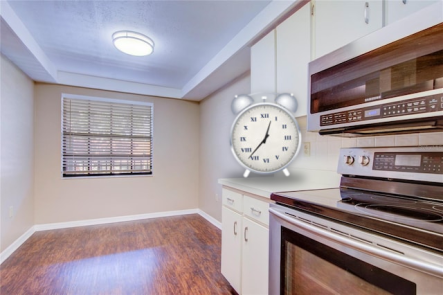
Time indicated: 12h37
